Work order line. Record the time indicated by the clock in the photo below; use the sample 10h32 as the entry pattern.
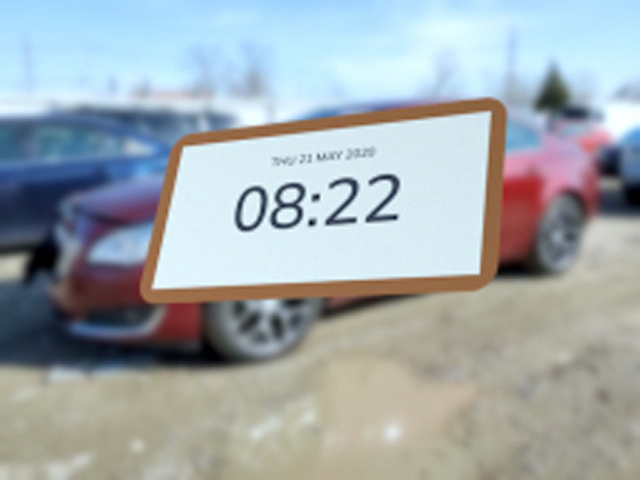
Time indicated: 8h22
